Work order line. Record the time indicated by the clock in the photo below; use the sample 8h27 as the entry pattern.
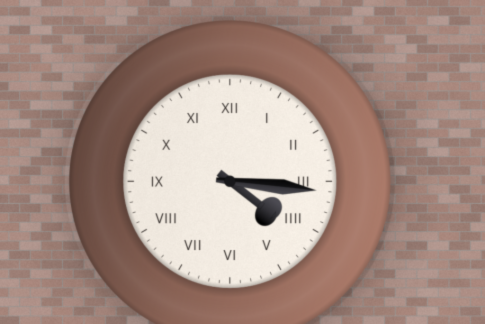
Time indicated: 4h16
